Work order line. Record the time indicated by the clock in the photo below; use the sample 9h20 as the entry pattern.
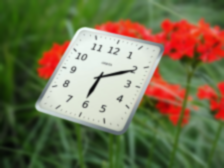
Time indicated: 6h10
